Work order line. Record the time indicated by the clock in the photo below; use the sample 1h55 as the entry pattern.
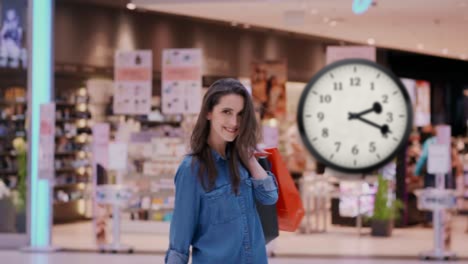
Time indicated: 2h19
